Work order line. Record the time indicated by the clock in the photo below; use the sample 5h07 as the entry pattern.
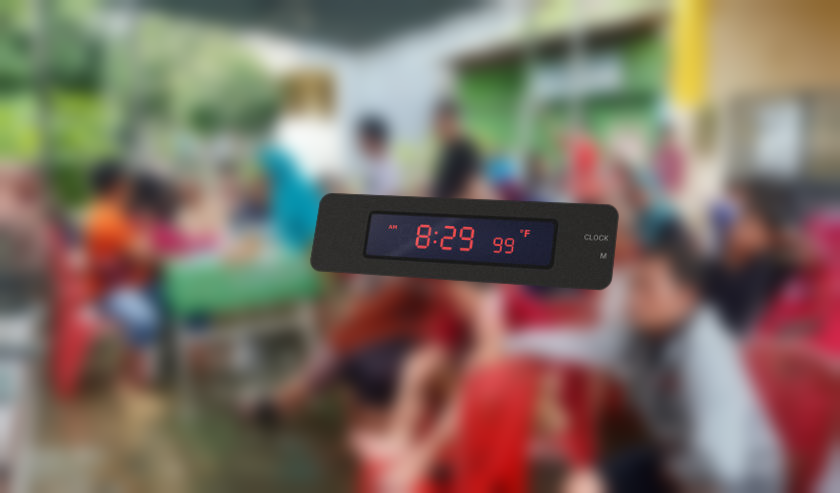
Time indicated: 8h29
